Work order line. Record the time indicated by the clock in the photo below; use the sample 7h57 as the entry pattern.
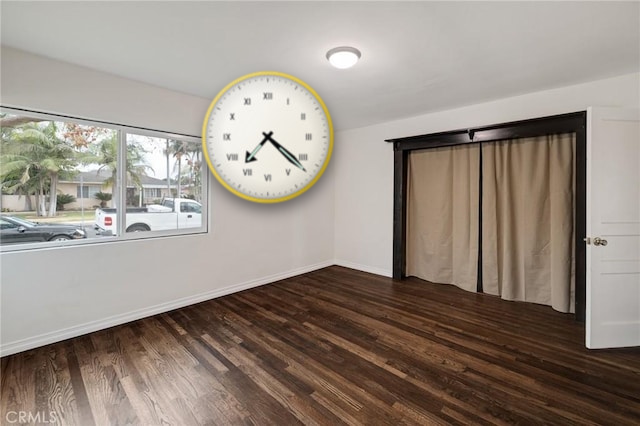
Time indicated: 7h22
